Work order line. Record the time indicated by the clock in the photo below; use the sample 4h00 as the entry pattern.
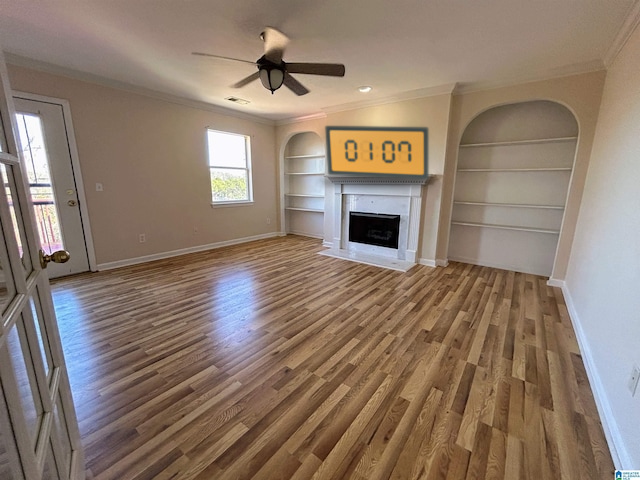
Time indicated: 1h07
